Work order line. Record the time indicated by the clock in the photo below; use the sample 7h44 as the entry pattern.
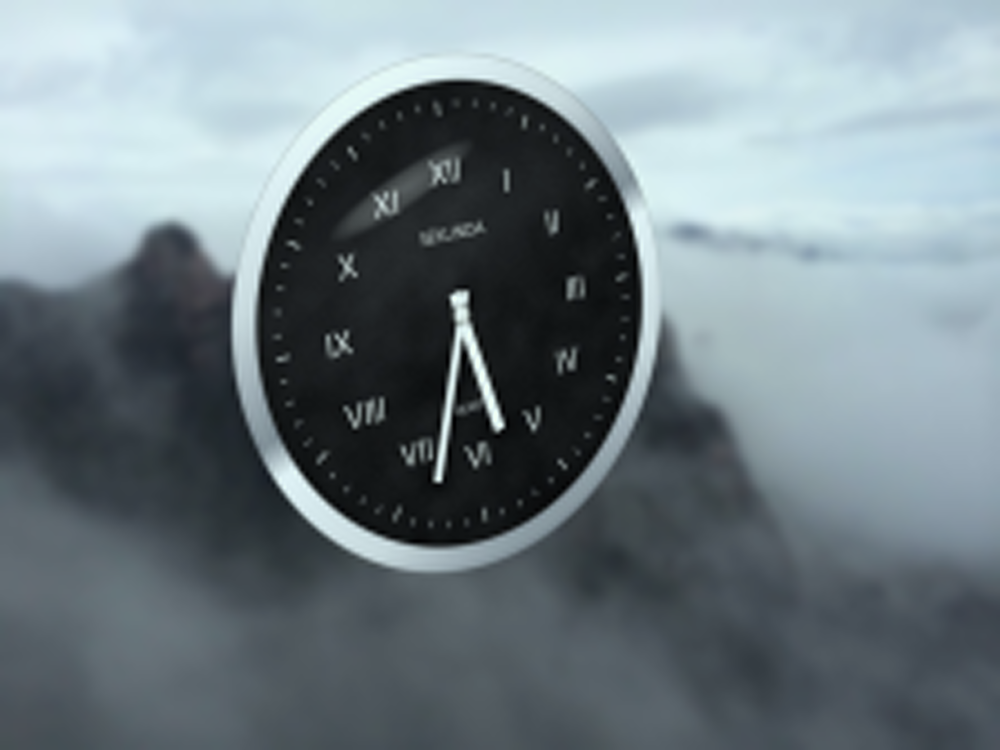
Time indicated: 5h33
